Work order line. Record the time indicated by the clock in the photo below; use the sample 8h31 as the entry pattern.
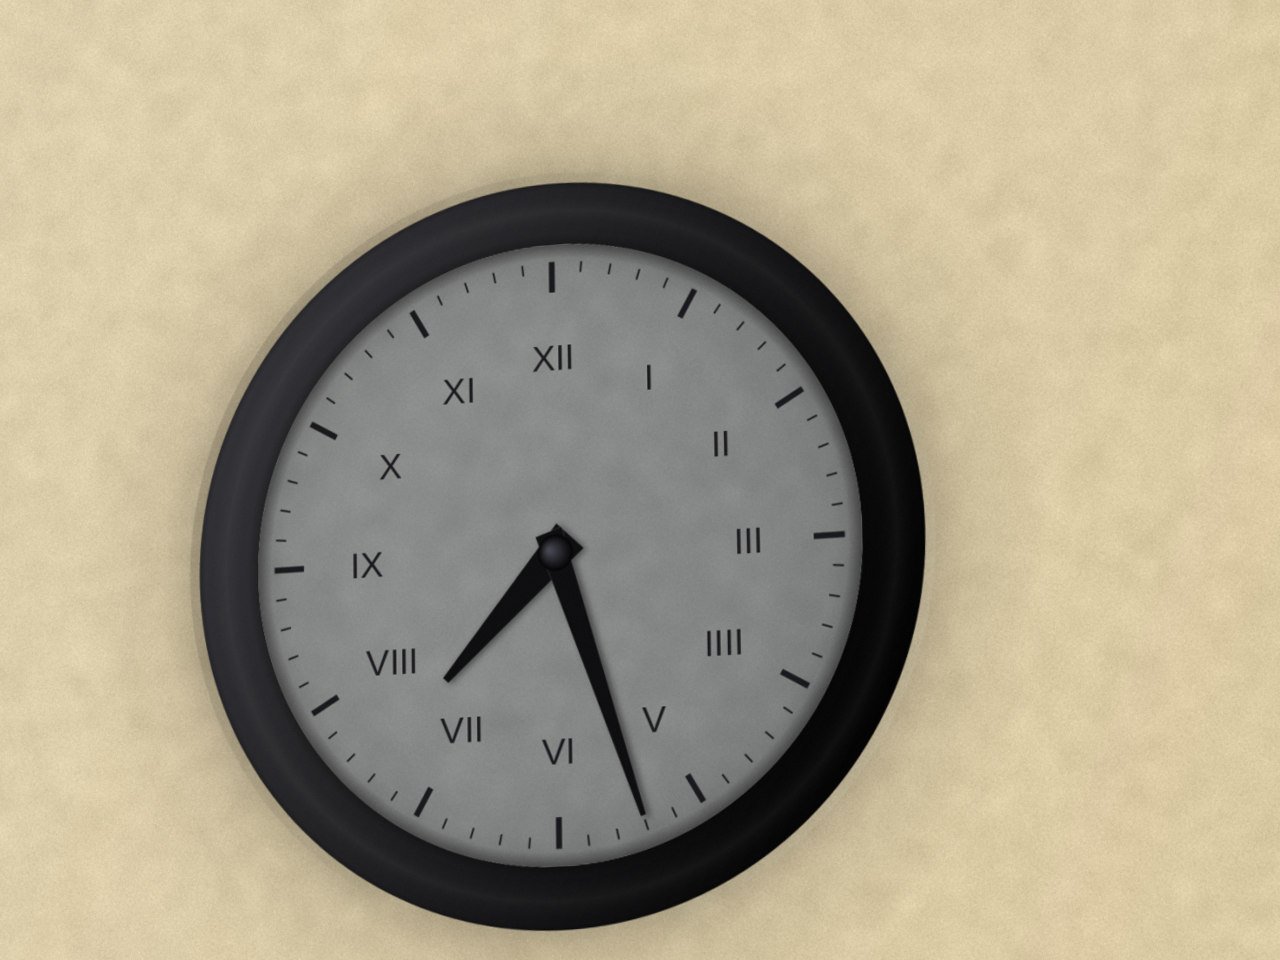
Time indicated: 7h27
